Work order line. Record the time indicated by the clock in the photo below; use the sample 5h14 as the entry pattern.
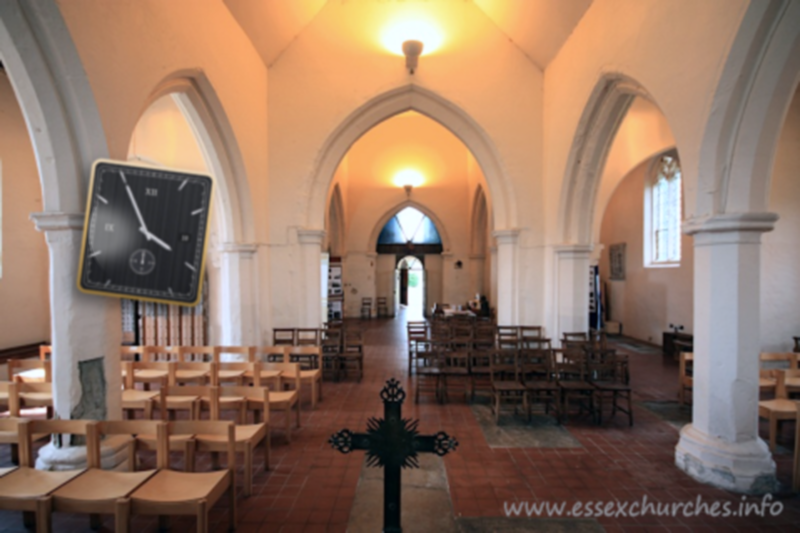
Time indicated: 3h55
